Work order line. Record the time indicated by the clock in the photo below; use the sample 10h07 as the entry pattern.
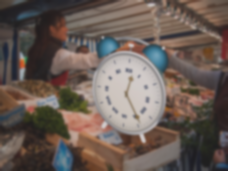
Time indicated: 12h24
